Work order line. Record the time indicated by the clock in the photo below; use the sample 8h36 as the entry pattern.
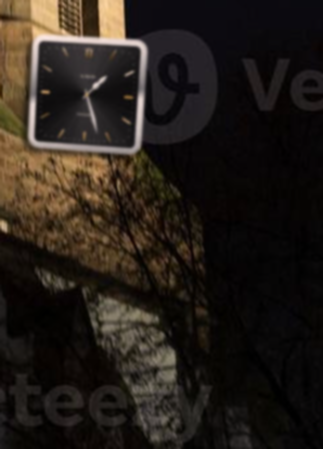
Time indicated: 1h27
